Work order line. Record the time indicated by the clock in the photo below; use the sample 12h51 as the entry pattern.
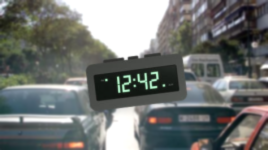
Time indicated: 12h42
